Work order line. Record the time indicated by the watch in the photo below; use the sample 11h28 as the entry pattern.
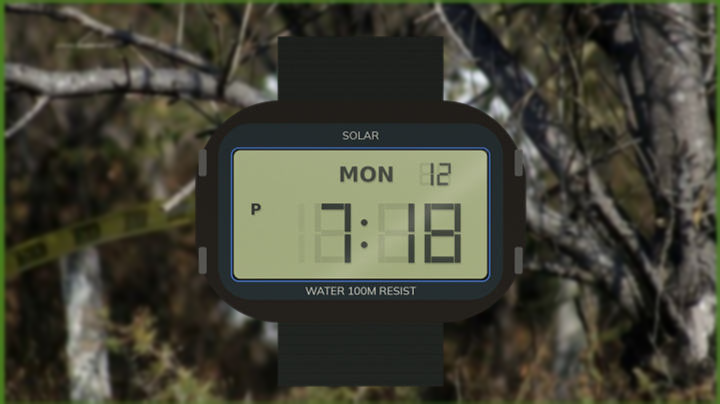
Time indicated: 7h18
